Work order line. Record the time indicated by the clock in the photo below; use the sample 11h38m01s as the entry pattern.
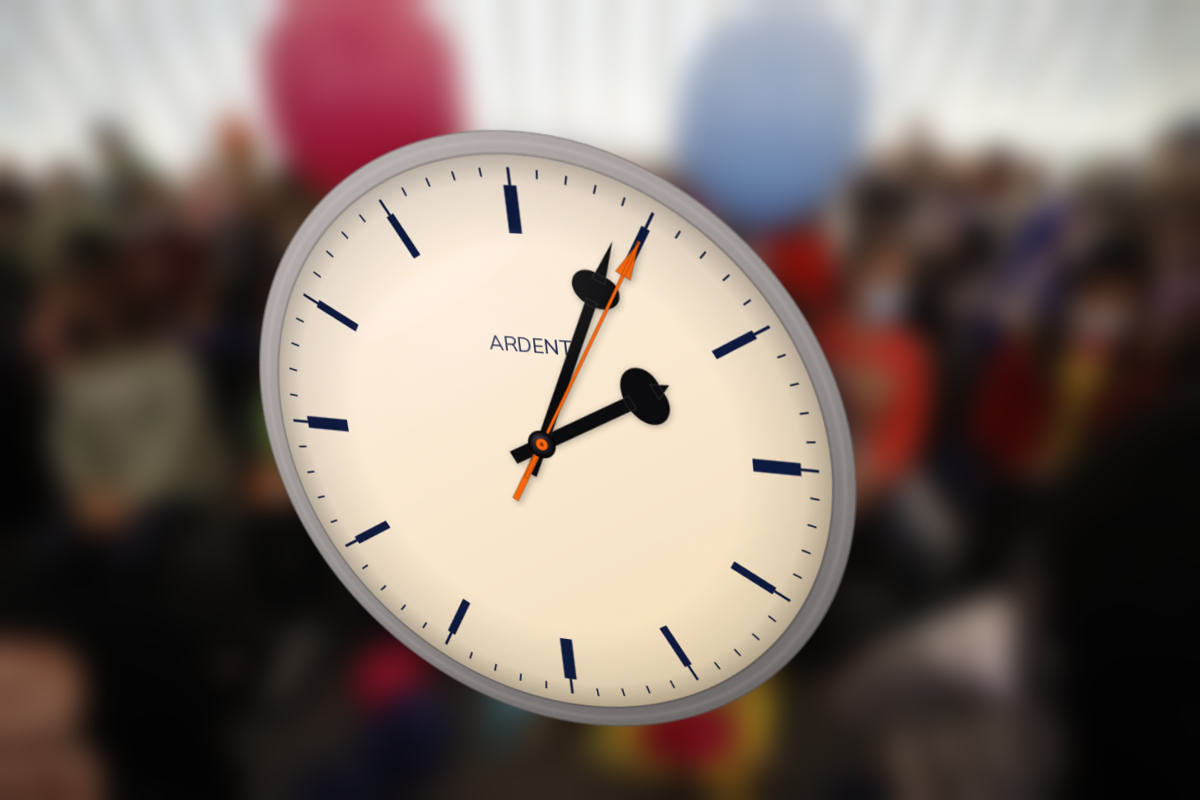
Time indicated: 2h04m05s
